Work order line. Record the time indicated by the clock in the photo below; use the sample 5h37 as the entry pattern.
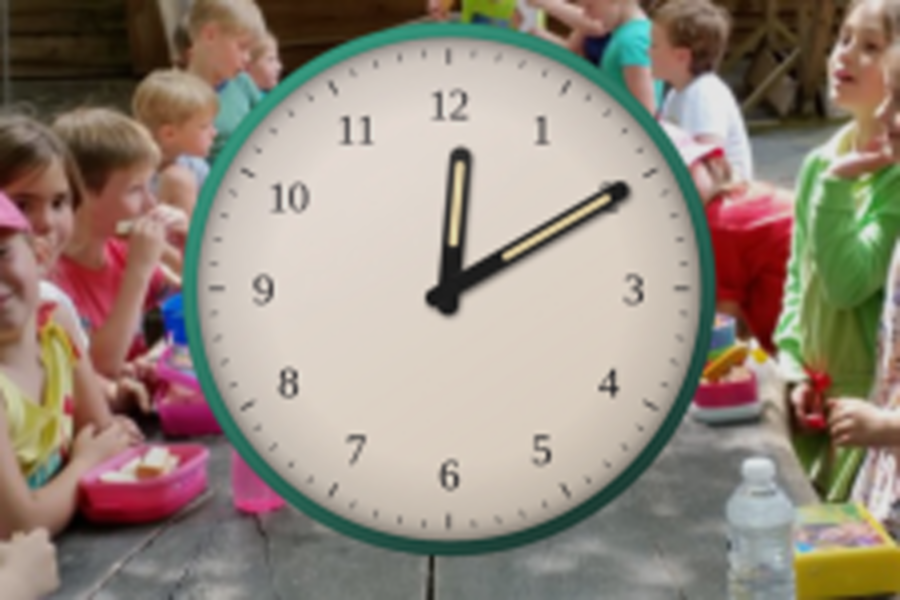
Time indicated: 12h10
